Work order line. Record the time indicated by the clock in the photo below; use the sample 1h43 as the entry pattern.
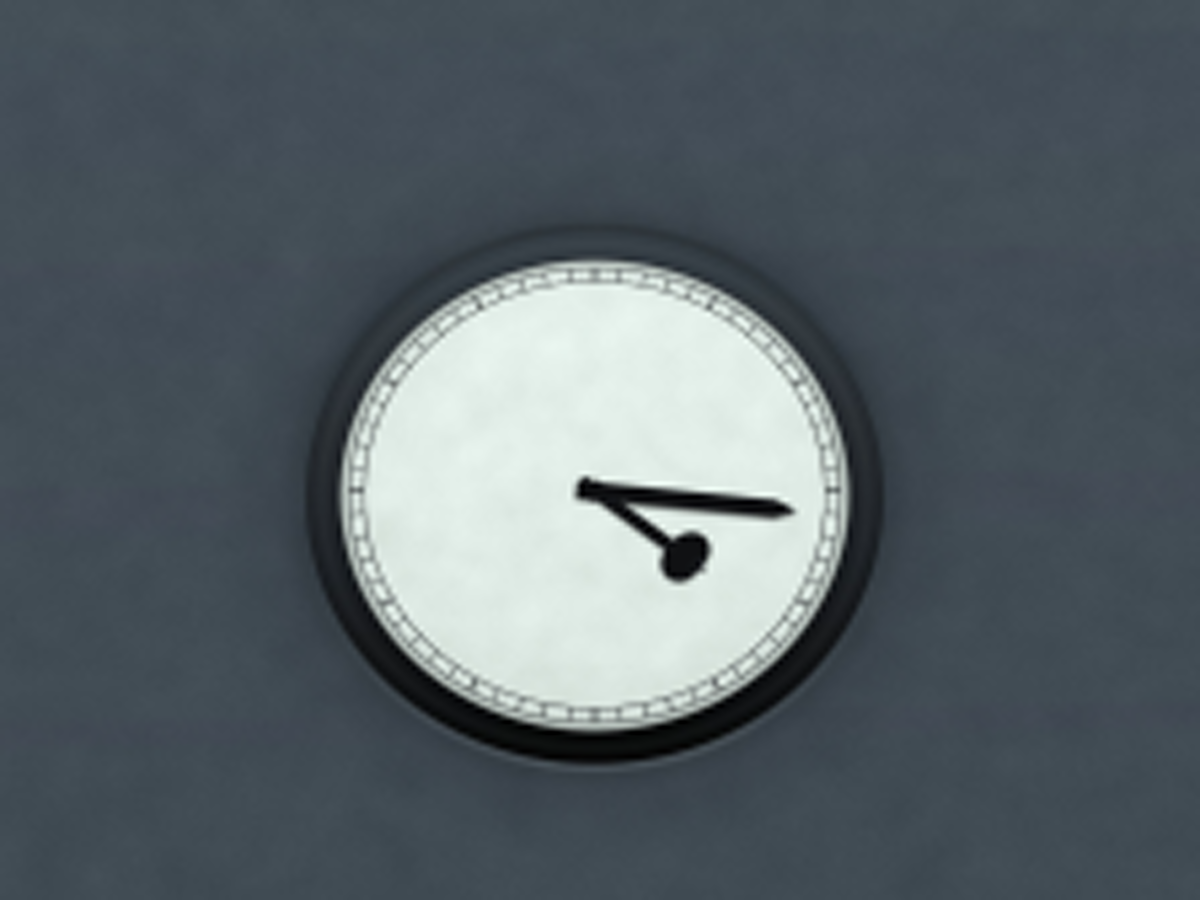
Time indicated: 4h16
